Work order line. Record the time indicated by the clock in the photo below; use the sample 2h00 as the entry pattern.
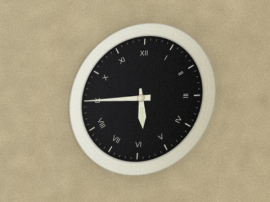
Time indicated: 5h45
